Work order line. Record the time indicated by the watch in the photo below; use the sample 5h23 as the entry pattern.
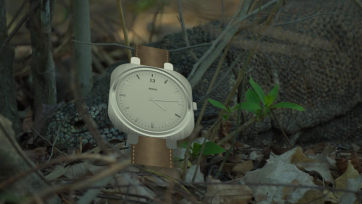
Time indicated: 4h14
